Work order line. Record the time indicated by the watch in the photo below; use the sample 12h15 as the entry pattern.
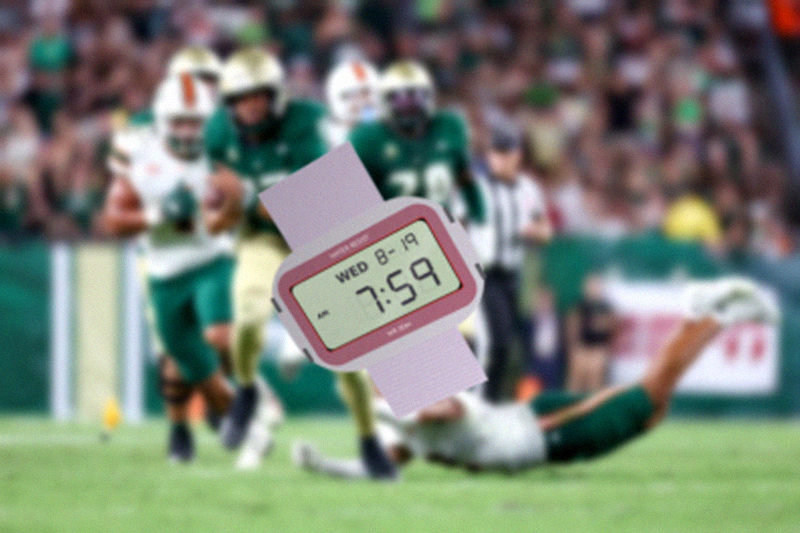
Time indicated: 7h59
